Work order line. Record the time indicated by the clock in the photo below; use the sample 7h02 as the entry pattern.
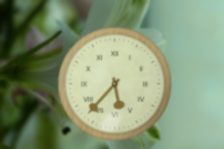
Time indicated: 5h37
